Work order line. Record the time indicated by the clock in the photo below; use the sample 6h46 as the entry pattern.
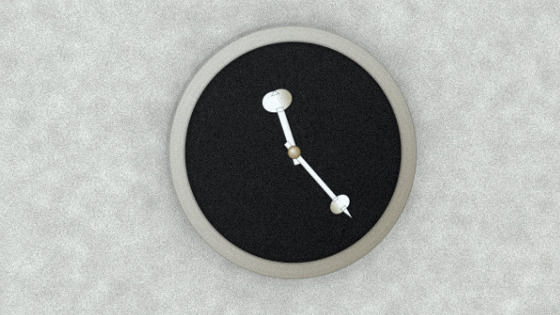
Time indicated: 11h23
